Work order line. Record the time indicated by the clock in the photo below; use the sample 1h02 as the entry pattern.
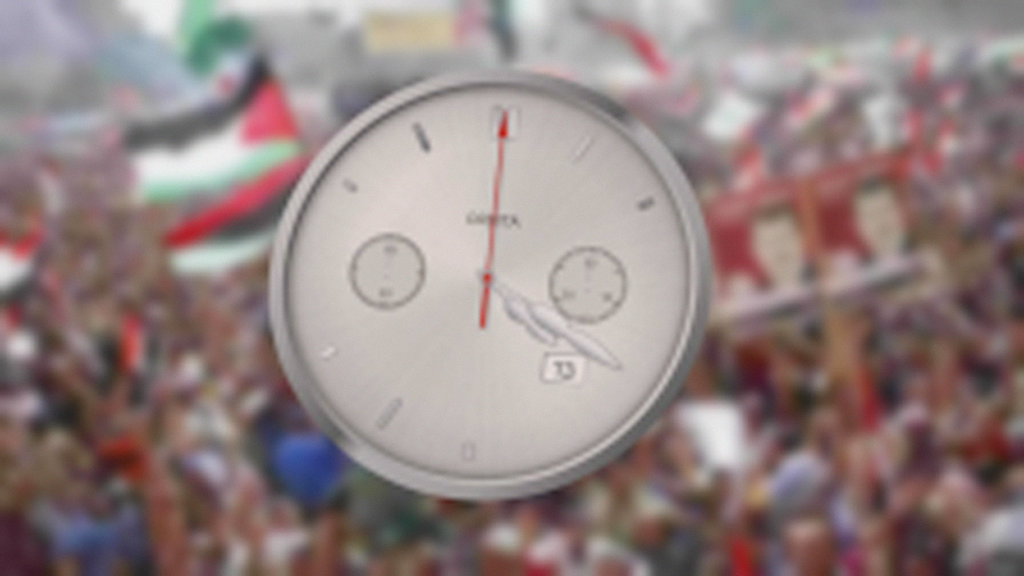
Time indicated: 4h20
